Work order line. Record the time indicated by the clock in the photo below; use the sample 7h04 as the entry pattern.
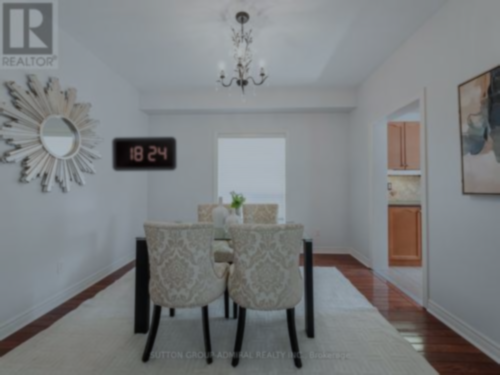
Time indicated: 18h24
